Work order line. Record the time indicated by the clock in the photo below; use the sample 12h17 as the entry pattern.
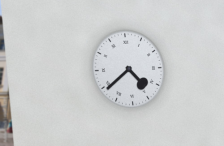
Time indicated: 4h39
